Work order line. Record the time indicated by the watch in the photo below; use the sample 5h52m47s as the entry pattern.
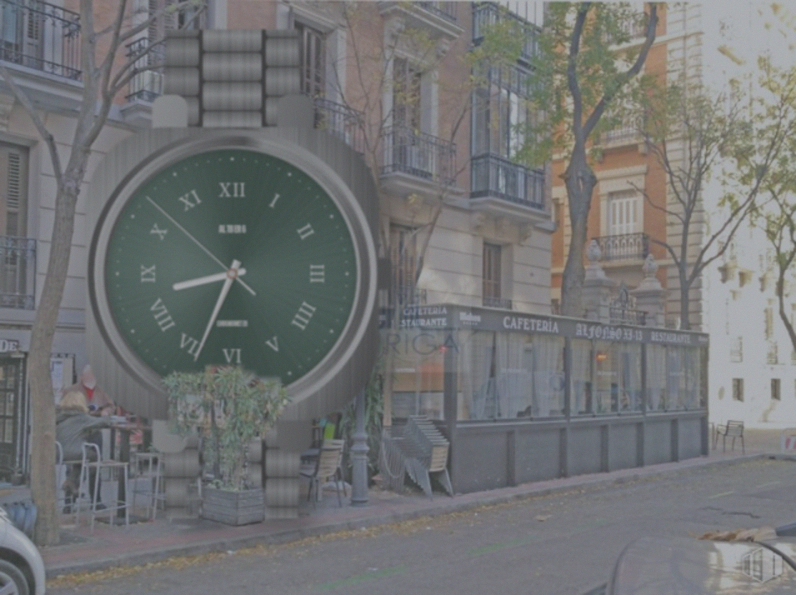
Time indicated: 8h33m52s
